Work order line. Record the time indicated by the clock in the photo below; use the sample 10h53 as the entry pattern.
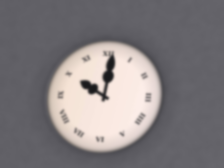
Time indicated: 10h01
